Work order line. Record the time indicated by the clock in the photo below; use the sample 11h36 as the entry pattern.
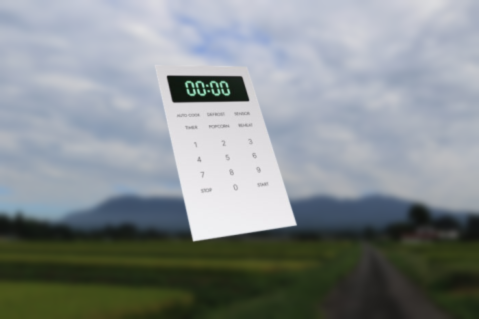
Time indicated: 0h00
